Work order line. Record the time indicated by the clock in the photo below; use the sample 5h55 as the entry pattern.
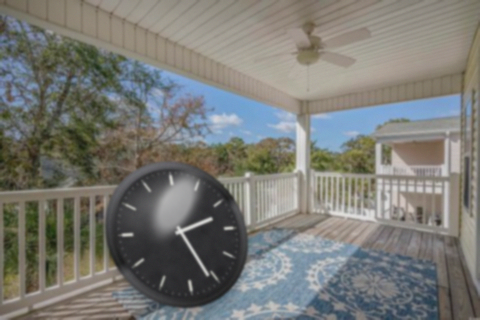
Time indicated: 2h26
